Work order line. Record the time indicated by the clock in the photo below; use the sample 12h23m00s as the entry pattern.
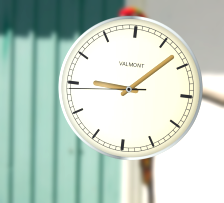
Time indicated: 9h07m44s
